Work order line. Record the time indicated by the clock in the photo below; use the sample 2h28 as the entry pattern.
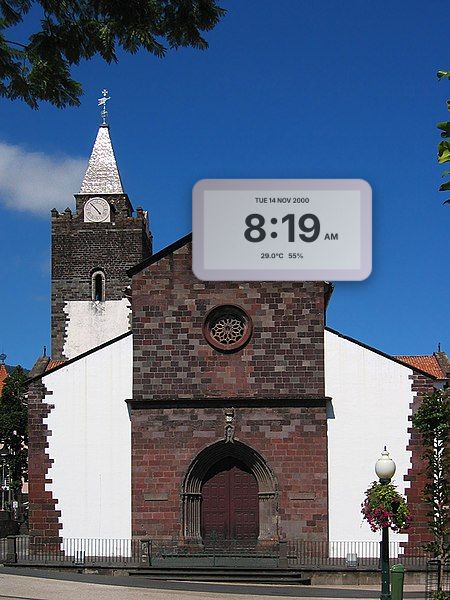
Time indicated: 8h19
